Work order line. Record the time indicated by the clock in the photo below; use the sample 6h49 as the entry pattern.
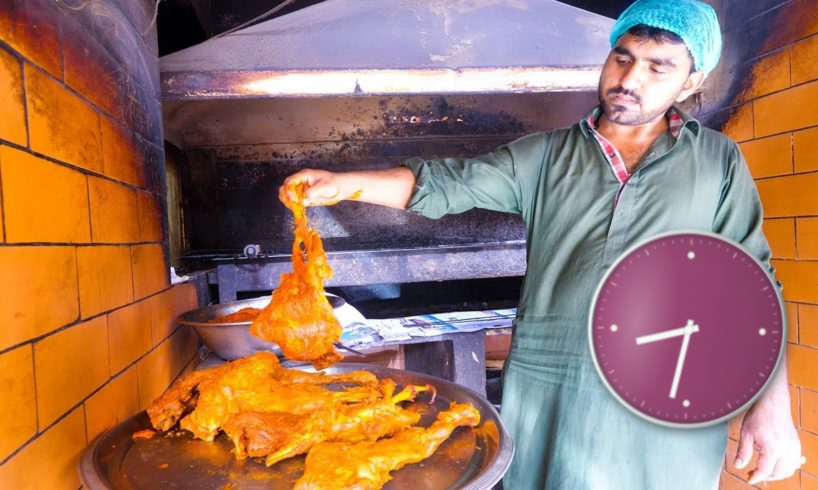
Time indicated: 8h32
